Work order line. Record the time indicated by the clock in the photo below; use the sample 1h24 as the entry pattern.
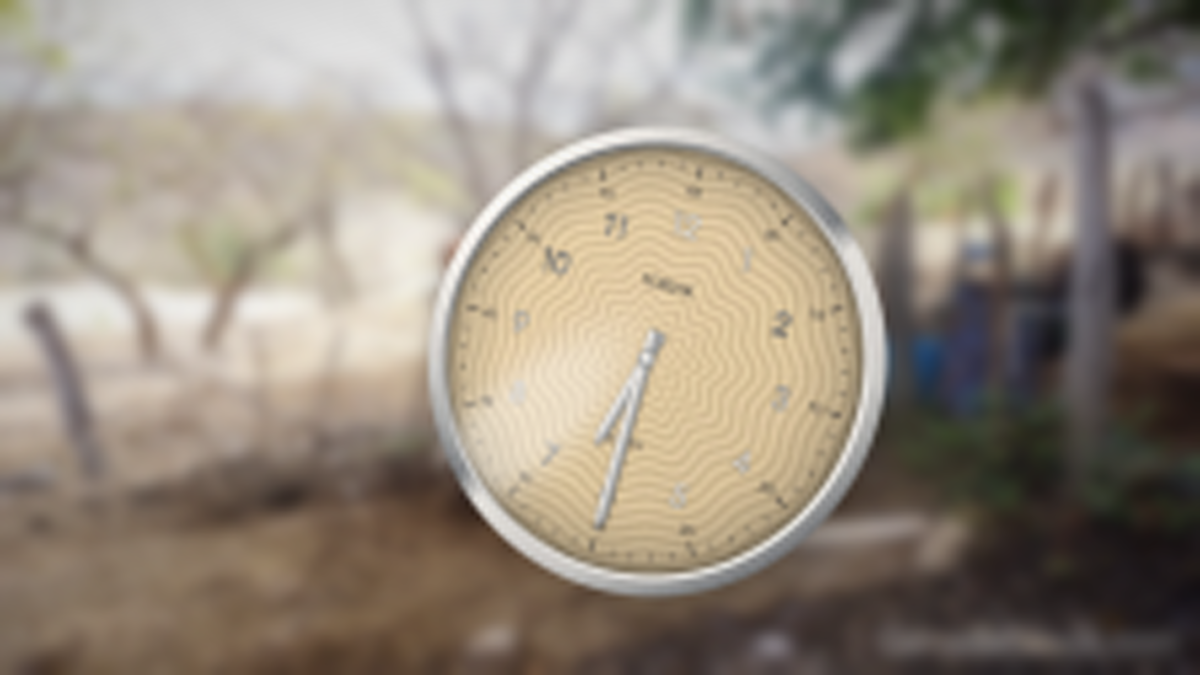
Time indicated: 6h30
